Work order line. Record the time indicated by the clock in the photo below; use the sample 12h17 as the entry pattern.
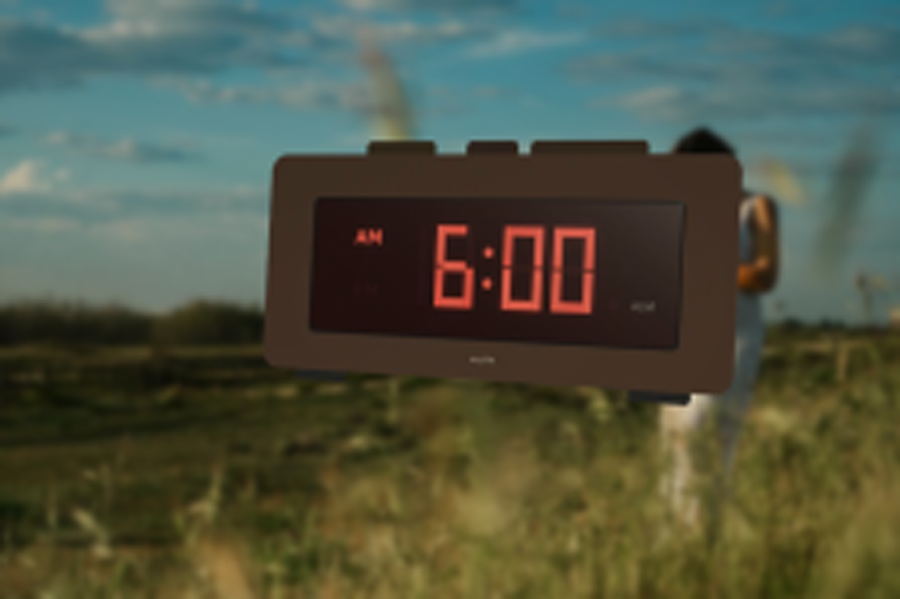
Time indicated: 6h00
